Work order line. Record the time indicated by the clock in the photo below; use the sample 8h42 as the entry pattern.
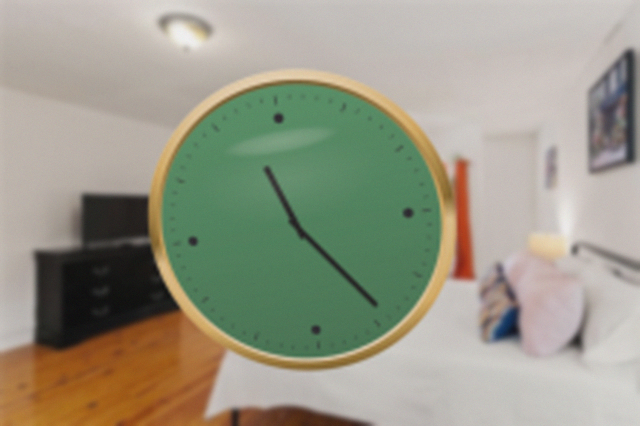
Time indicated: 11h24
